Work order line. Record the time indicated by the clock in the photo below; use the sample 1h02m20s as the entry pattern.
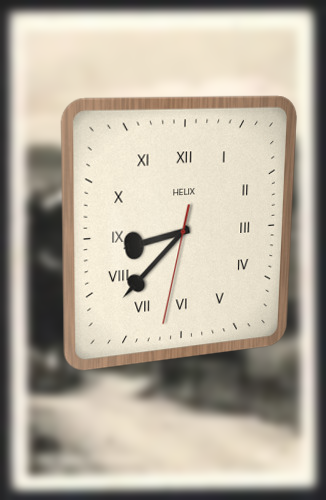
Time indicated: 8h37m32s
